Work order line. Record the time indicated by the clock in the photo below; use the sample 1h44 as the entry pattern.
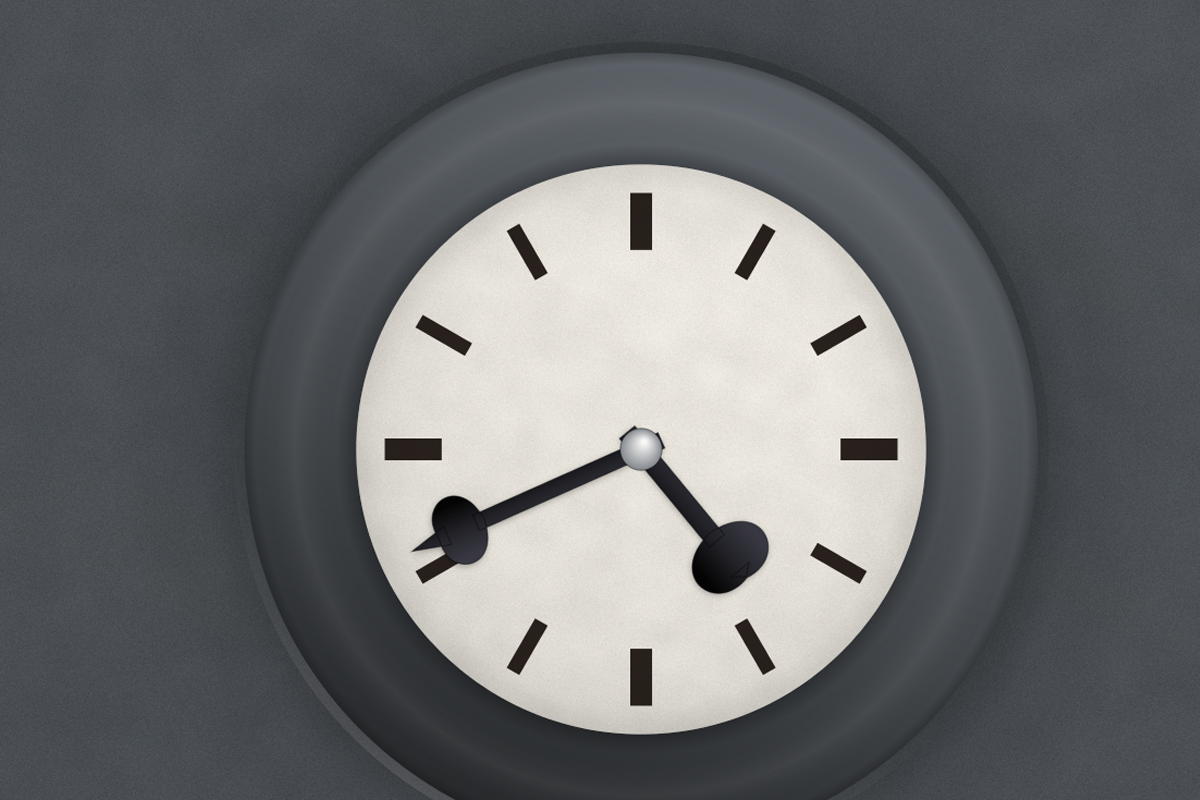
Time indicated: 4h41
